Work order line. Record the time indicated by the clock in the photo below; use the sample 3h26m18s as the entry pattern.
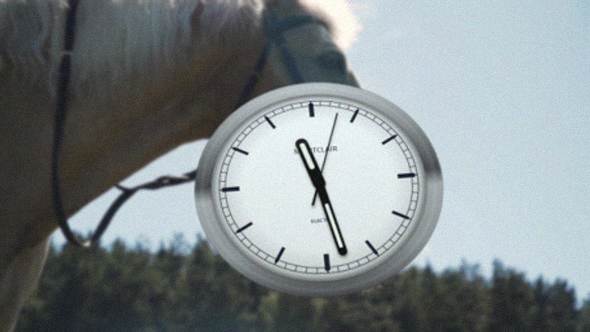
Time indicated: 11h28m03s
